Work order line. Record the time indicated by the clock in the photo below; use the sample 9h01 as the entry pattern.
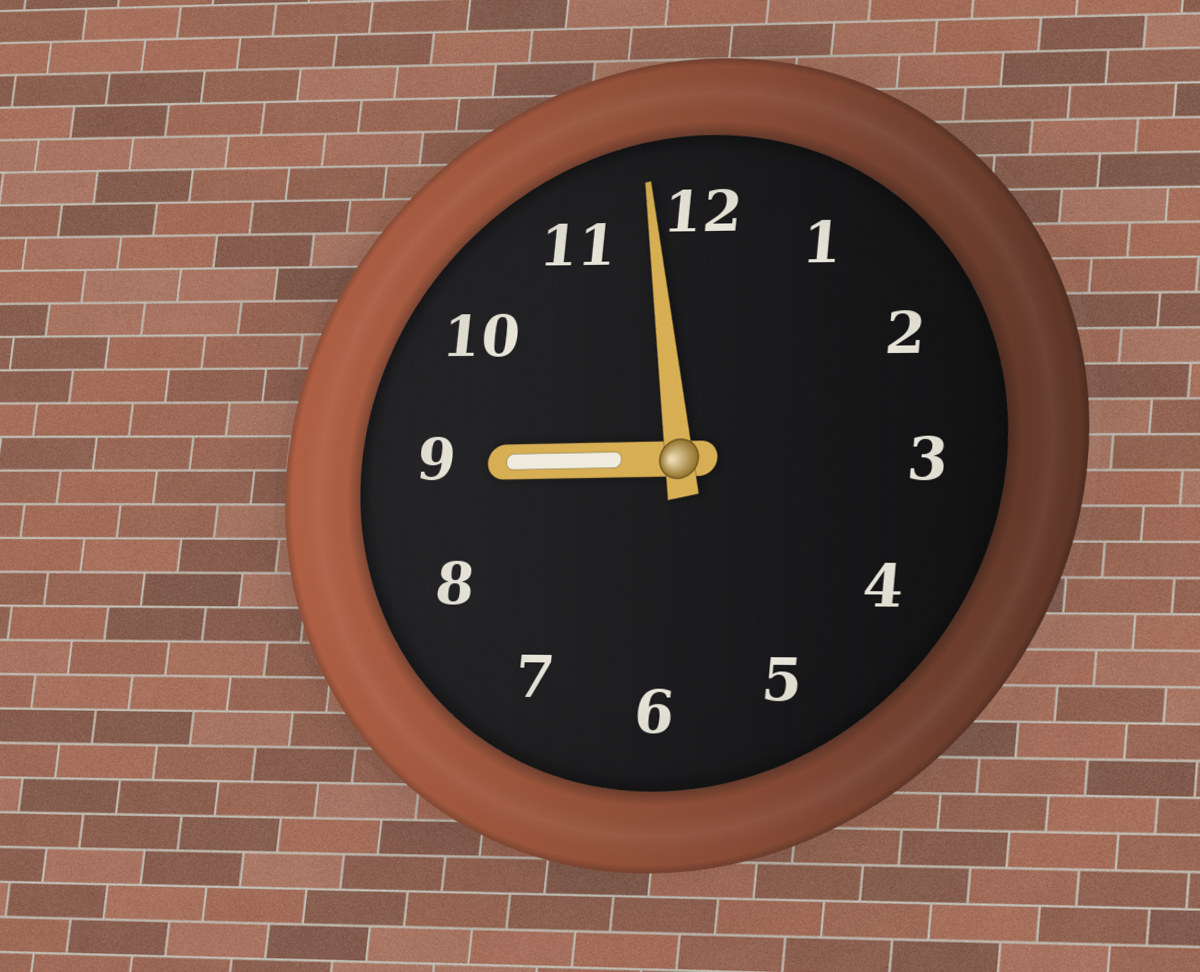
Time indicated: 8h58
